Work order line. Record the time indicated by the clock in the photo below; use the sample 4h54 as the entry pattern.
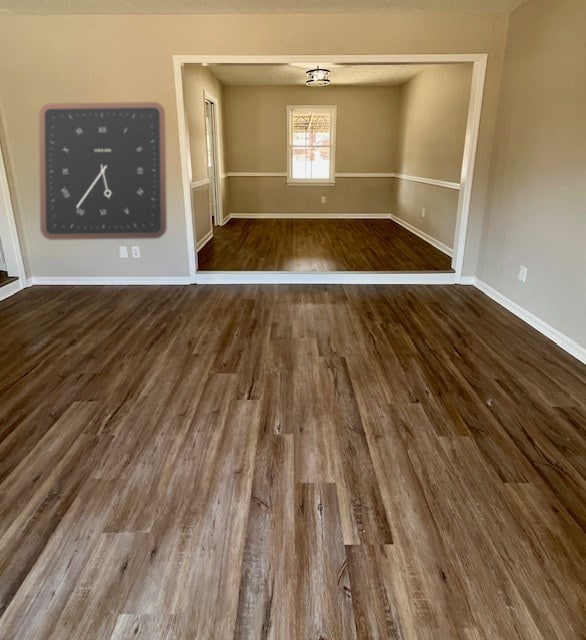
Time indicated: 5h36
